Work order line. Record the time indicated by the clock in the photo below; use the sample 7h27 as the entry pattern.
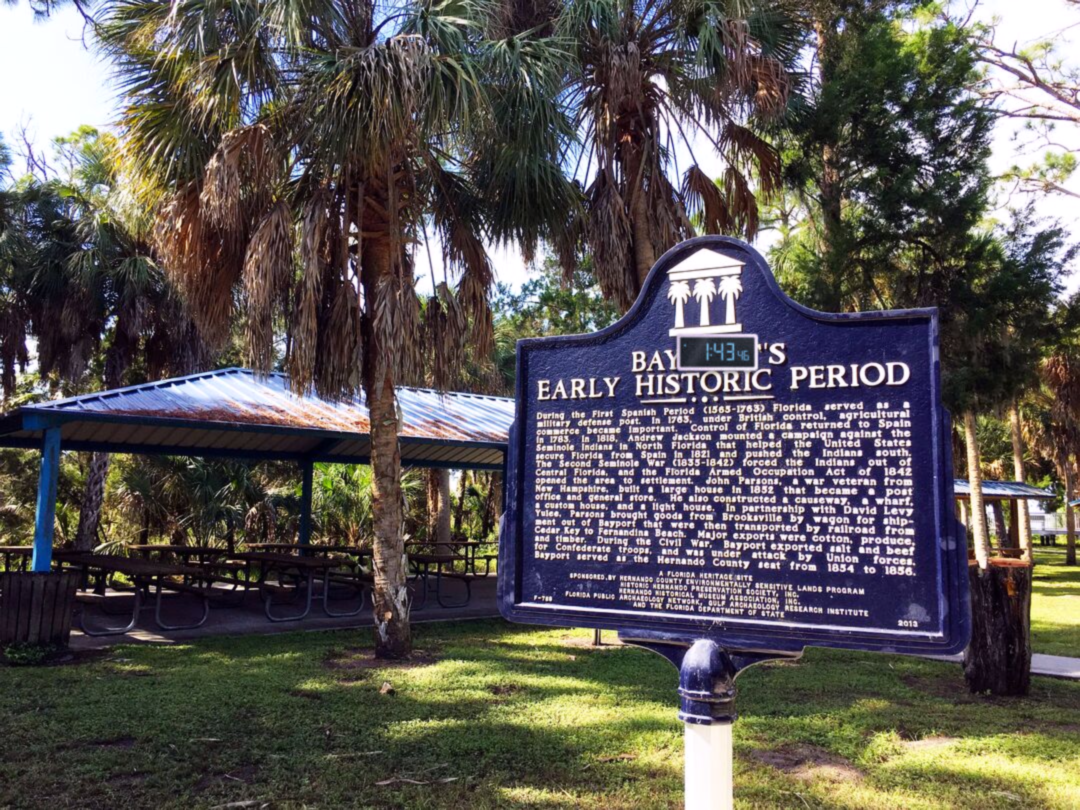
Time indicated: 1h43
